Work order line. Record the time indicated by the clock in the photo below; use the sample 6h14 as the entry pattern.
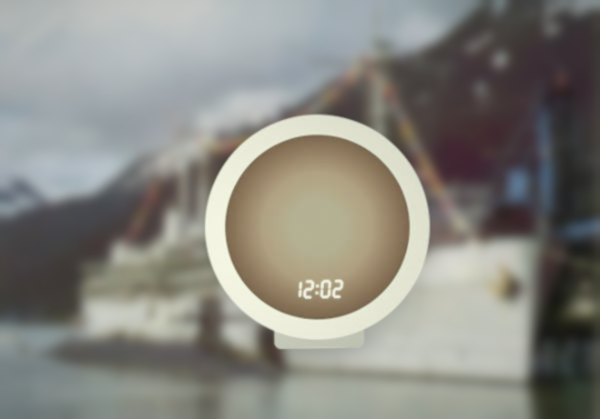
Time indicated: 12h02
